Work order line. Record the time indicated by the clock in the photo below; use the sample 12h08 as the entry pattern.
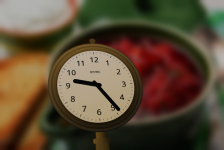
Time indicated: 9h24
